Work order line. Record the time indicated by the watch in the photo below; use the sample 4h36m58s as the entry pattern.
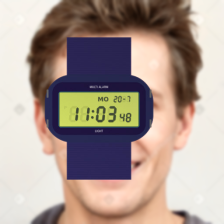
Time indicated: 11h03m48s
